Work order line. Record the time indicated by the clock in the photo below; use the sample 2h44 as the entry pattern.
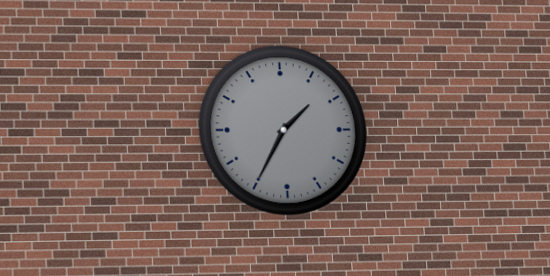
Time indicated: 1h35
